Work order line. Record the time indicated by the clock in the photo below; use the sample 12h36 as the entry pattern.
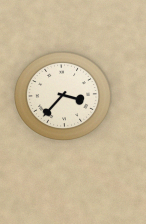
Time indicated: 3h37
